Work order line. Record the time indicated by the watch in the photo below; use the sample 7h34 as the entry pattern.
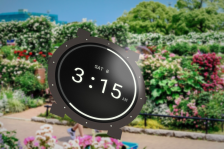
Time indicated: 3h15
